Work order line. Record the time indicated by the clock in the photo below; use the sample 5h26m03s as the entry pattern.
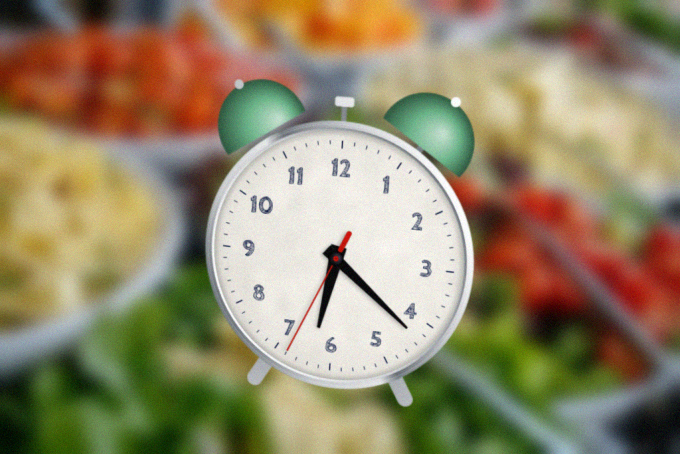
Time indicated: 6h21m34s
